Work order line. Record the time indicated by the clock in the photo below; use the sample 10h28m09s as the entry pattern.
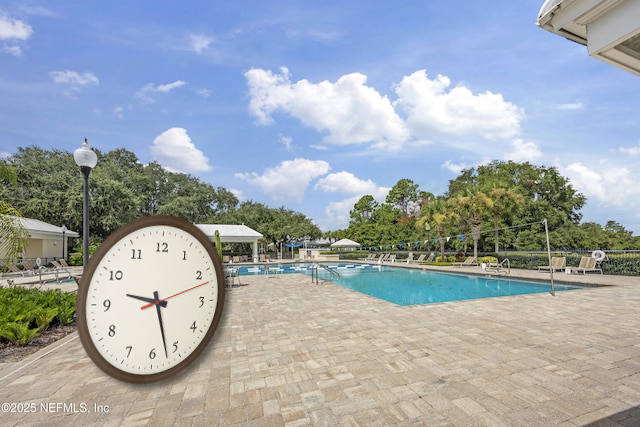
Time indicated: 9h27m12s
